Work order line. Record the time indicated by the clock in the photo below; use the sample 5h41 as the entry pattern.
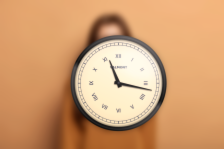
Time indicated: 11h17
